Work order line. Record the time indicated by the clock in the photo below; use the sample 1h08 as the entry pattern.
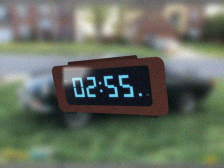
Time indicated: 2h55
